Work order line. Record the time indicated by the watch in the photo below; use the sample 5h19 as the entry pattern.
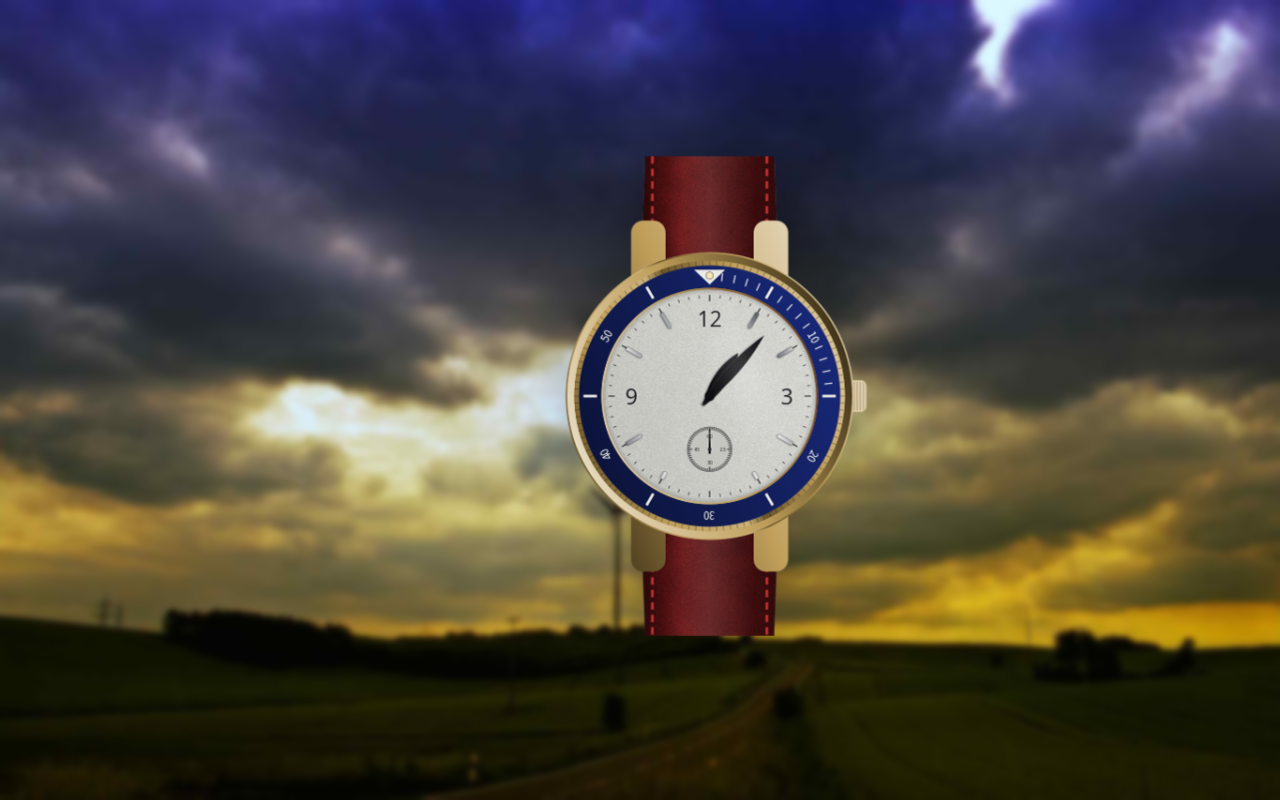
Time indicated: 1h07
